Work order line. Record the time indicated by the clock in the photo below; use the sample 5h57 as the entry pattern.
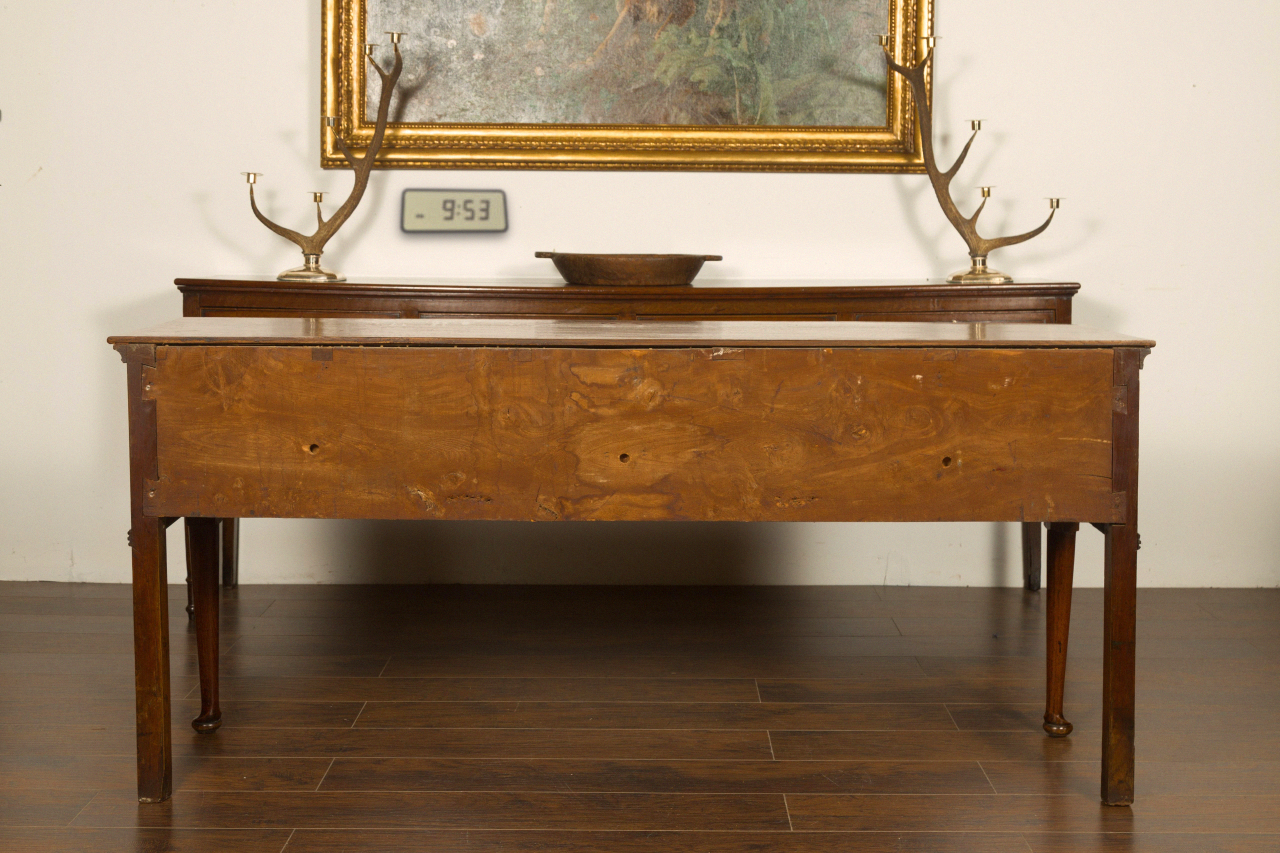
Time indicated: 9h53
